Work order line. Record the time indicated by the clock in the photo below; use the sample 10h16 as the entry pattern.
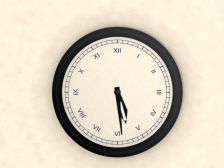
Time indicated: 5h29
